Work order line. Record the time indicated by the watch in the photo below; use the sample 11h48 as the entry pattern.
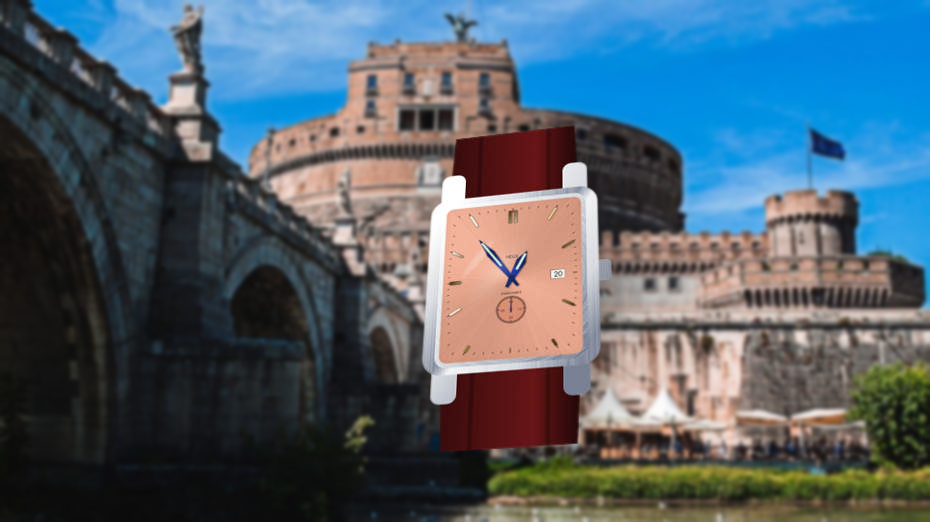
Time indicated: 12h54
